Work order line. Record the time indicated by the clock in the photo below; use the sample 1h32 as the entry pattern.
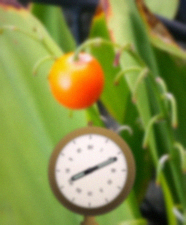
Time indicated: 8h11
